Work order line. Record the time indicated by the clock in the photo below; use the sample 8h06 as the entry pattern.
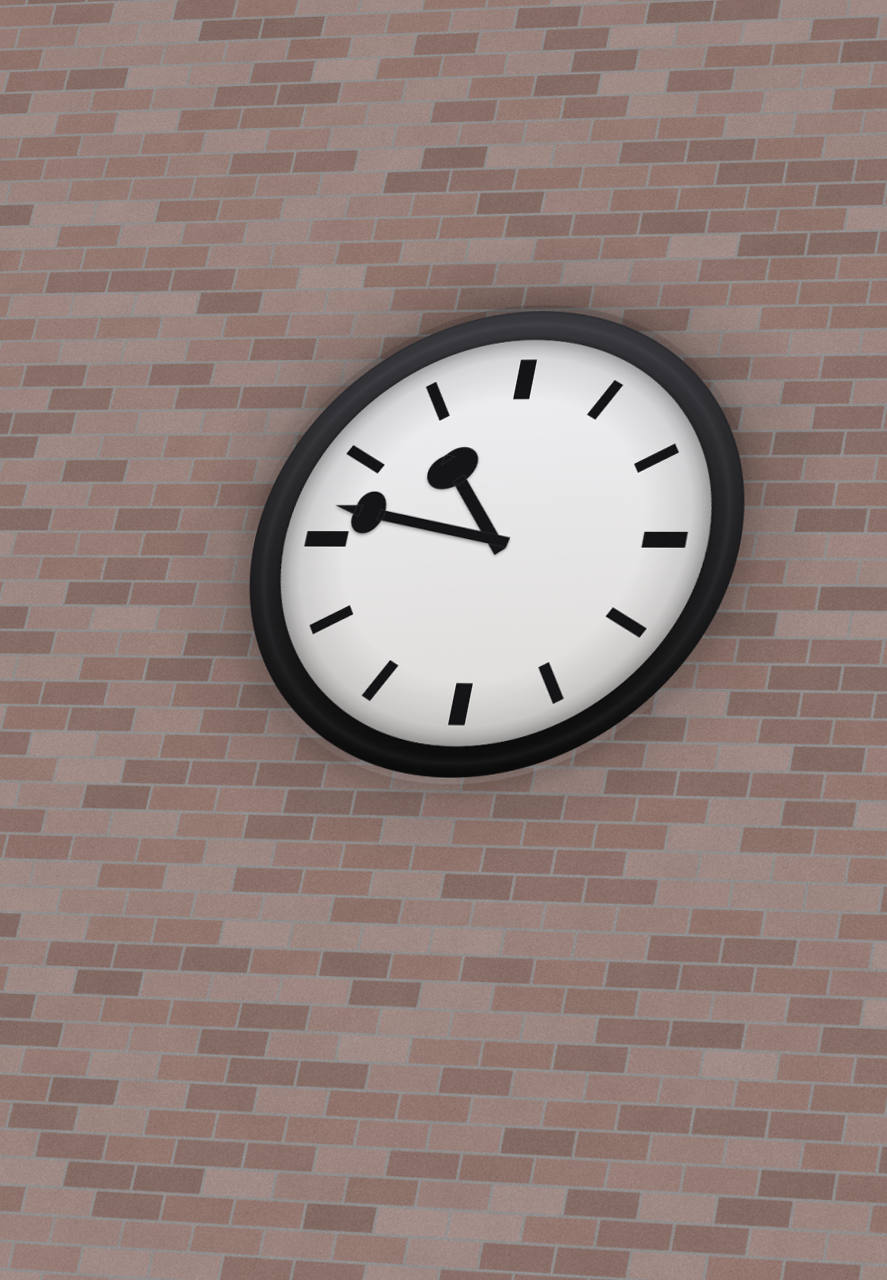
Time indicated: 10h47
